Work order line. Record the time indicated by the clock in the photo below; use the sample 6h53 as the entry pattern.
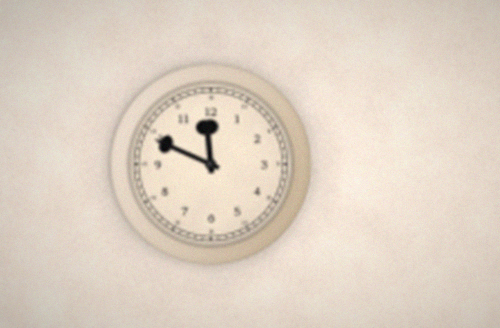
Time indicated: 11h49
